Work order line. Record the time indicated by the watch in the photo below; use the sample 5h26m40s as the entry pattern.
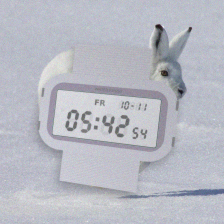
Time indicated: 5h42m54s
